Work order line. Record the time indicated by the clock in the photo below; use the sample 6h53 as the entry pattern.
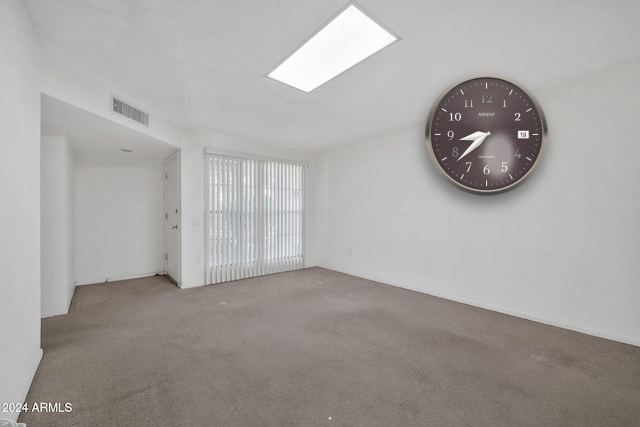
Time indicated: 8h38
